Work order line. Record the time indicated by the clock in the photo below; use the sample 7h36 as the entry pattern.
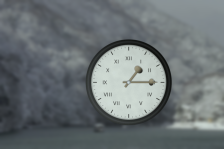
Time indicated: 1h15
